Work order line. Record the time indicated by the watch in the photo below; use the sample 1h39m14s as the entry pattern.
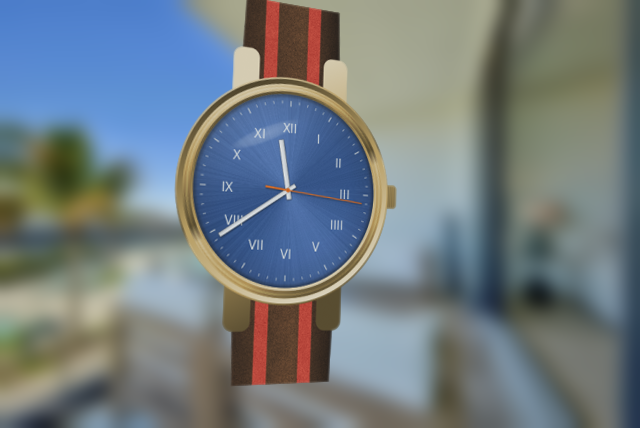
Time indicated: 11h39m16s
